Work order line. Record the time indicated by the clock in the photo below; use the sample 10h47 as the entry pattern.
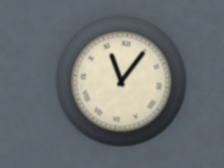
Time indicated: 11h05
